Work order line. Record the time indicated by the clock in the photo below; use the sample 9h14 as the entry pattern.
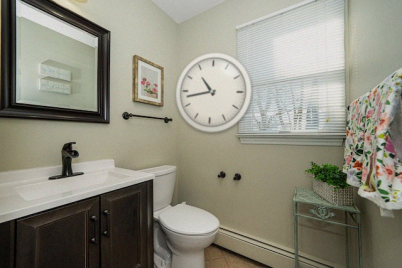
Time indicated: 10h43
